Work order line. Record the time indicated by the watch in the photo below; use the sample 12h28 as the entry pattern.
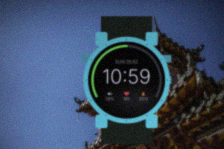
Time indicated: 10h59
